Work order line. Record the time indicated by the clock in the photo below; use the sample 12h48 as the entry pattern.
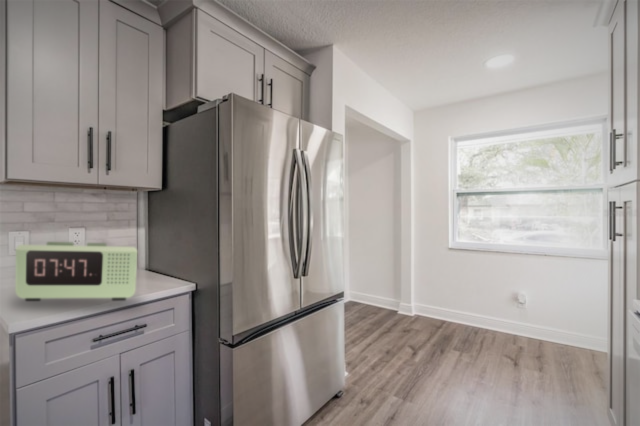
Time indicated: 7h47
